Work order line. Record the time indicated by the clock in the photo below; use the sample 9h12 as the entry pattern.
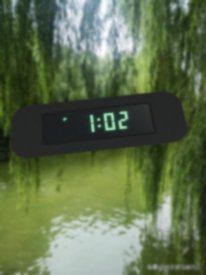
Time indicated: 1h02
